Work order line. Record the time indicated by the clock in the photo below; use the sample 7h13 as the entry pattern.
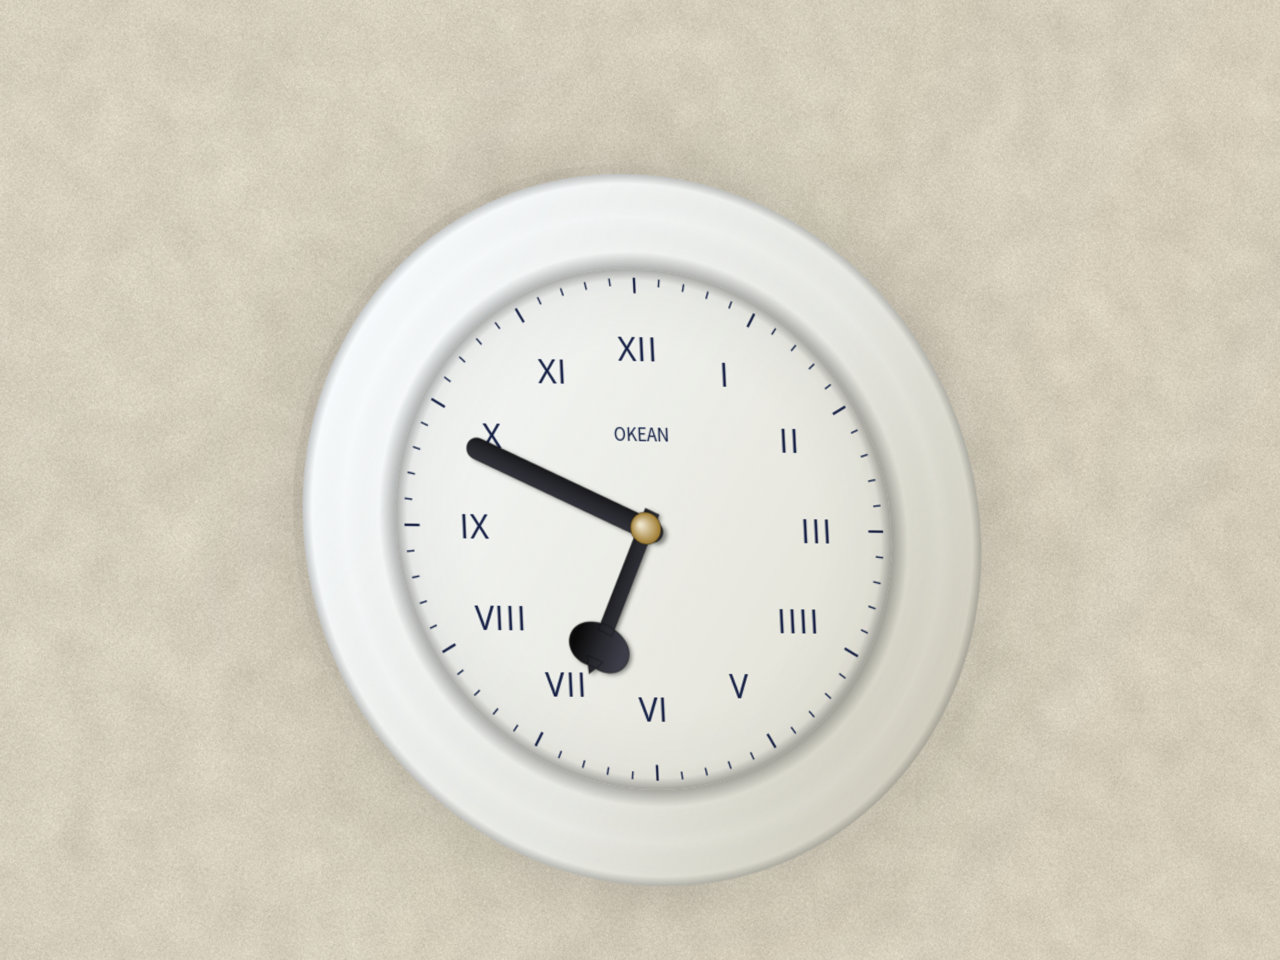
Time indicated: 6h49
